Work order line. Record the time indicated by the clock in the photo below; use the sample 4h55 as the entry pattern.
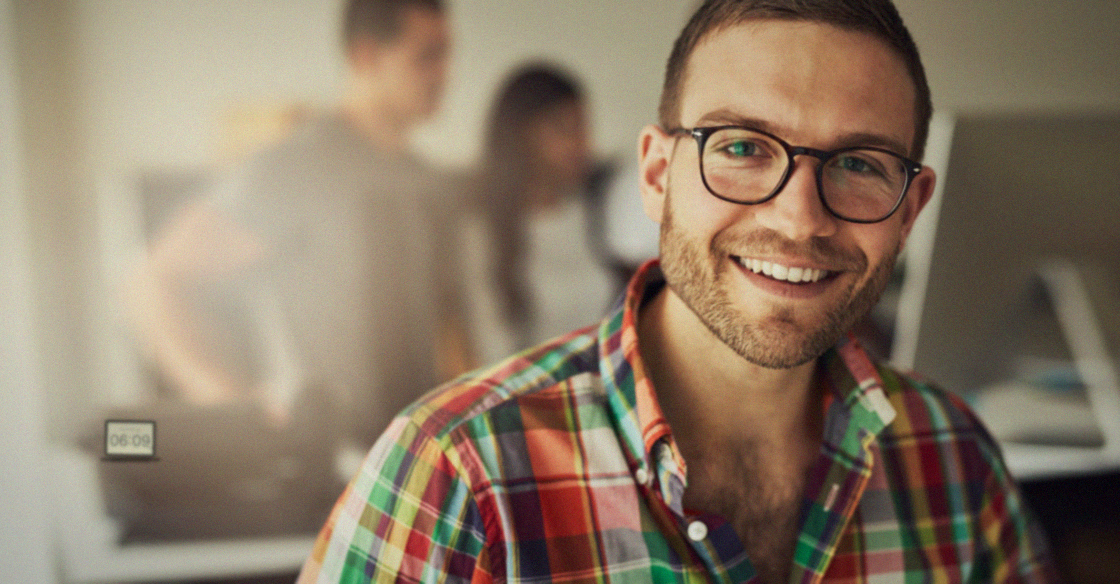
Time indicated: 6h09
